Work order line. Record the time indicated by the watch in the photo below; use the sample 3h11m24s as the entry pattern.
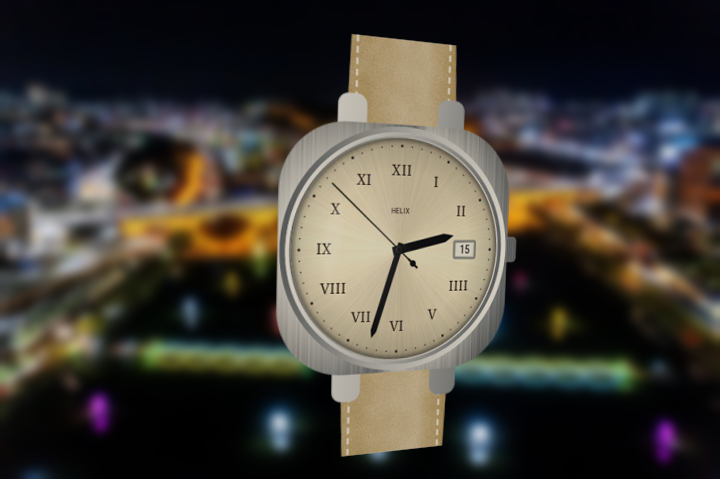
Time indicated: 2h32m52s
